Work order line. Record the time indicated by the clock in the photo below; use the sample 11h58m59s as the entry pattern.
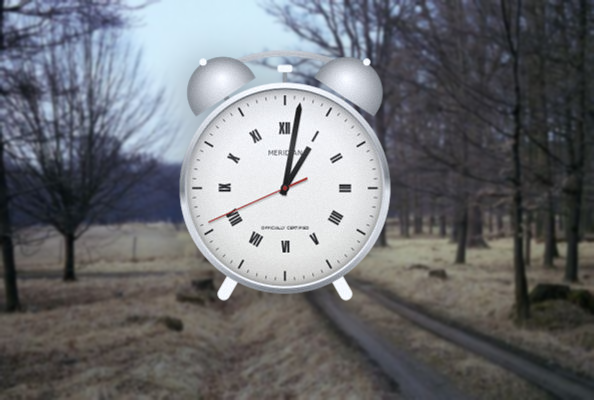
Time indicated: 1h01m41s
